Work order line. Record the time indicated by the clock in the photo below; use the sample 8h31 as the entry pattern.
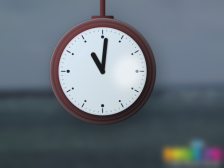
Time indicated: 11h01
